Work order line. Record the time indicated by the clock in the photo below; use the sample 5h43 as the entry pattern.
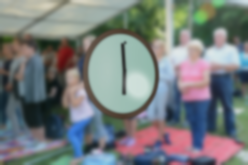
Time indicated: 5h59
